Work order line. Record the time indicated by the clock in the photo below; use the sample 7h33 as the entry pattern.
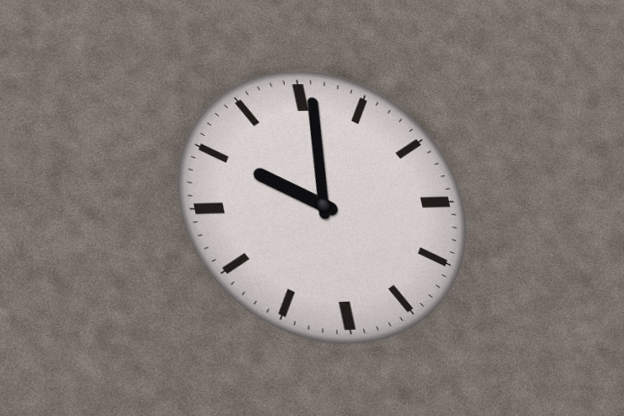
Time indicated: 10h01
